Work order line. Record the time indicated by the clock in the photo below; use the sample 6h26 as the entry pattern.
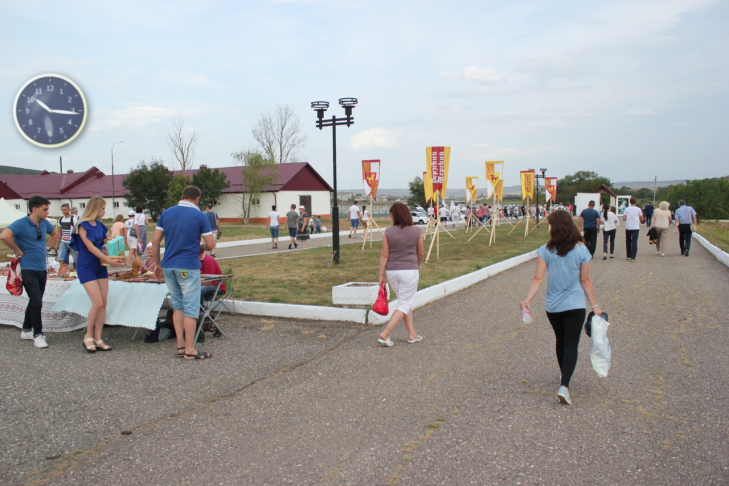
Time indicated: 10h16
